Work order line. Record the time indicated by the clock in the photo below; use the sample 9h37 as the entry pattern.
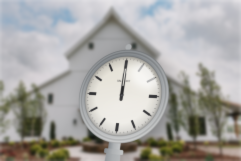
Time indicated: 12h00
